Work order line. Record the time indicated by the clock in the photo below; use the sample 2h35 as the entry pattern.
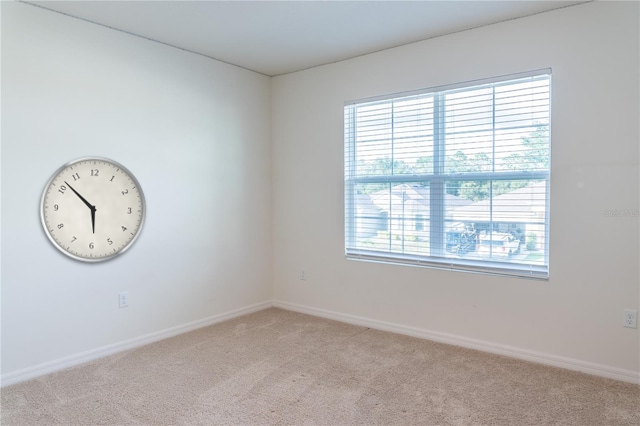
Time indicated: 5h52
